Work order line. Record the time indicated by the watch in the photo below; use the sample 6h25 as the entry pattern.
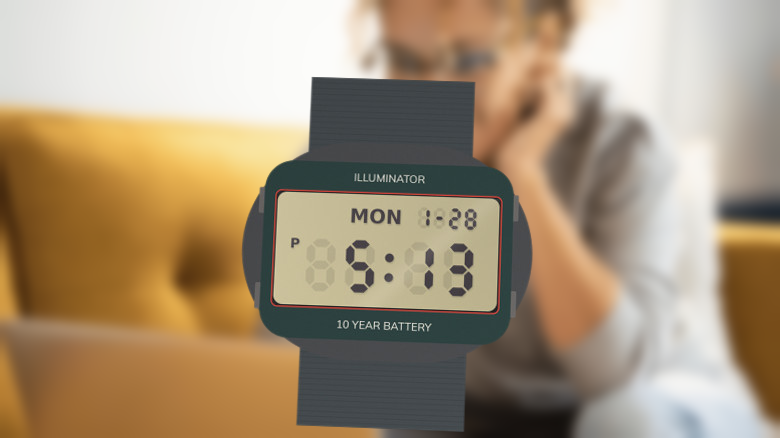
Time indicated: 5h13
